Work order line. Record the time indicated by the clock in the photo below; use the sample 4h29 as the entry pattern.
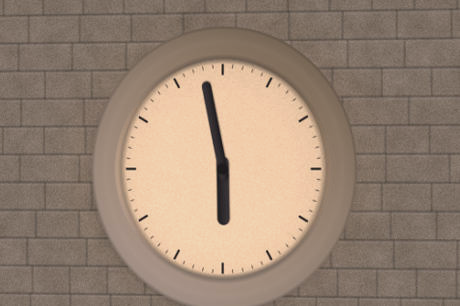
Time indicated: 5h58
